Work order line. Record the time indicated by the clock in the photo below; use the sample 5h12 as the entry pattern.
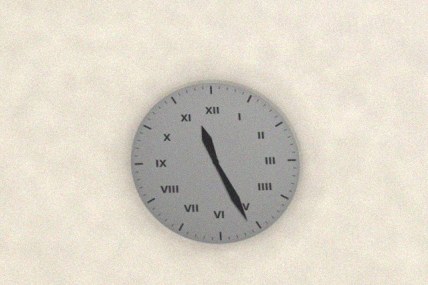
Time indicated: 11h26
